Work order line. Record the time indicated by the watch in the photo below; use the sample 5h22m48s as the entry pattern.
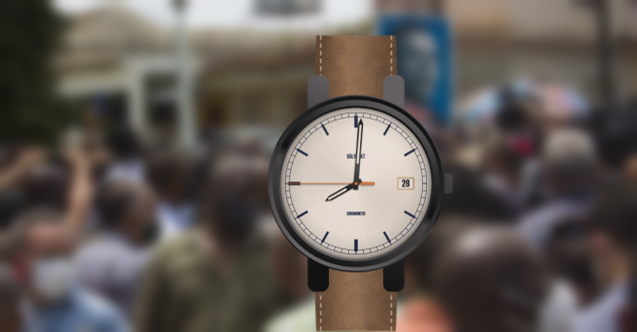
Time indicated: 8h00m45s
